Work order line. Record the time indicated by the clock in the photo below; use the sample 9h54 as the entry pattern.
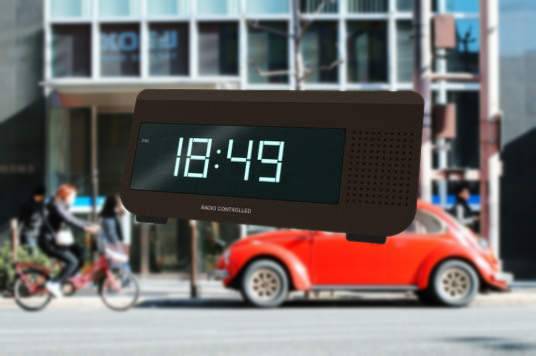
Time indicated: 18h49
